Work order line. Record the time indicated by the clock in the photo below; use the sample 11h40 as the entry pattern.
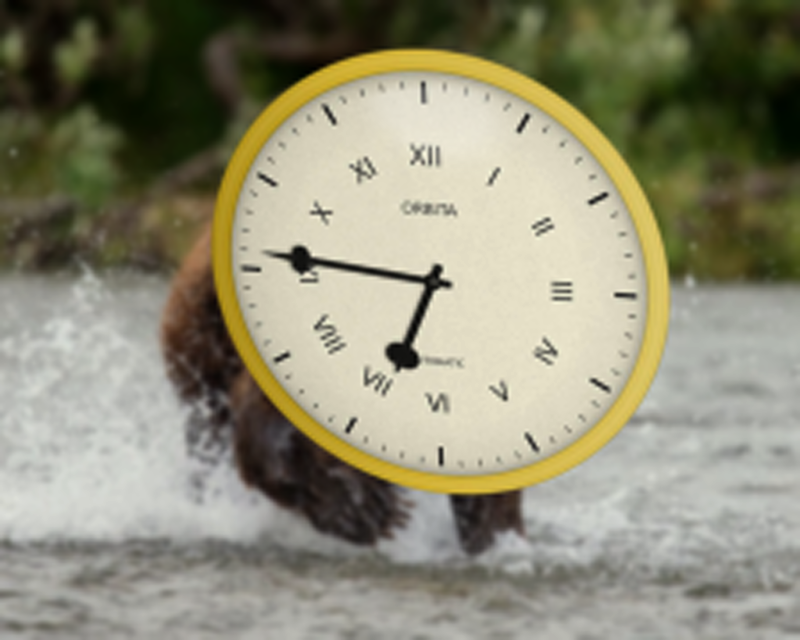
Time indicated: 6h46
